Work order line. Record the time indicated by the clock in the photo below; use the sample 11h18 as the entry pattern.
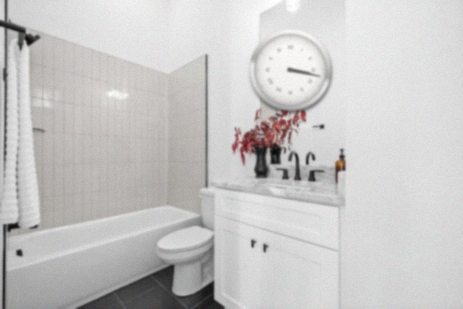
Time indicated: 3h17
